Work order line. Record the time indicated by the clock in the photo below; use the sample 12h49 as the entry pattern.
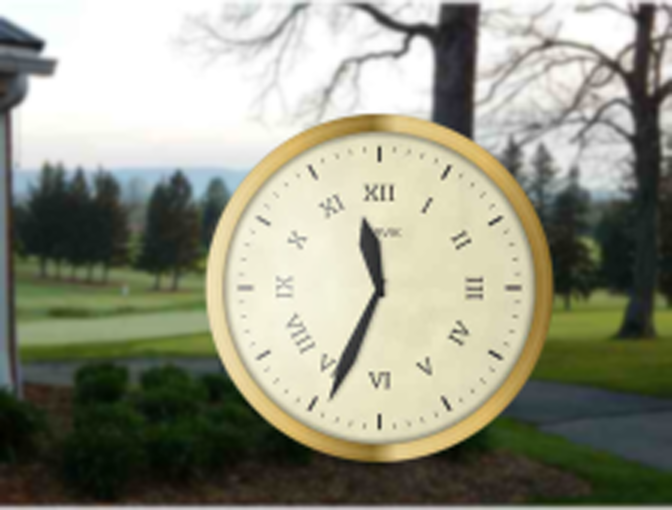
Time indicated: 11h34
